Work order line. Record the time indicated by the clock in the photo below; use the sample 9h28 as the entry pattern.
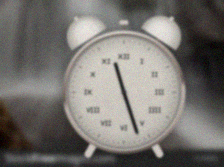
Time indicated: 11h27
